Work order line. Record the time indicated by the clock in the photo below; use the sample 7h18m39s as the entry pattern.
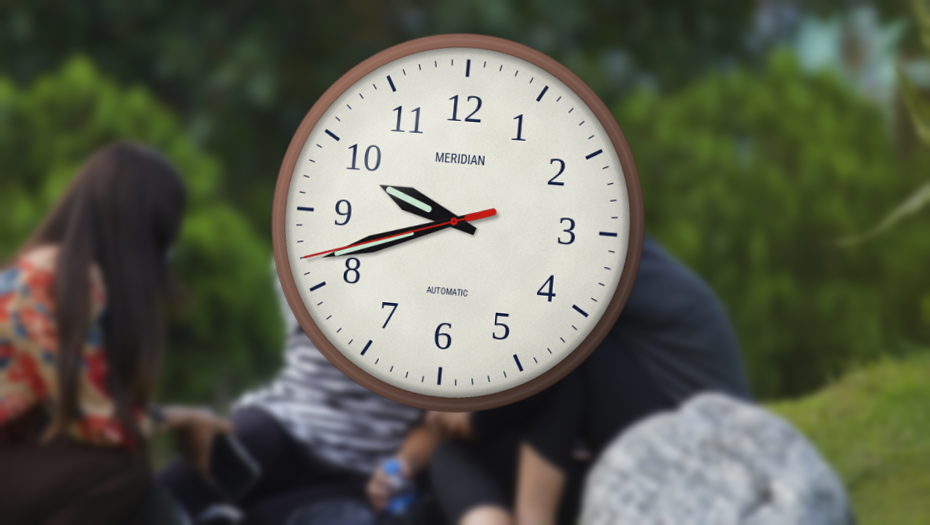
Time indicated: 9h41m42s
